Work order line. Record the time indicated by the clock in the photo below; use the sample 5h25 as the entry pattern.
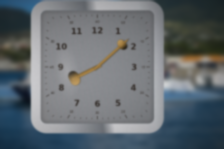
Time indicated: 8h08
